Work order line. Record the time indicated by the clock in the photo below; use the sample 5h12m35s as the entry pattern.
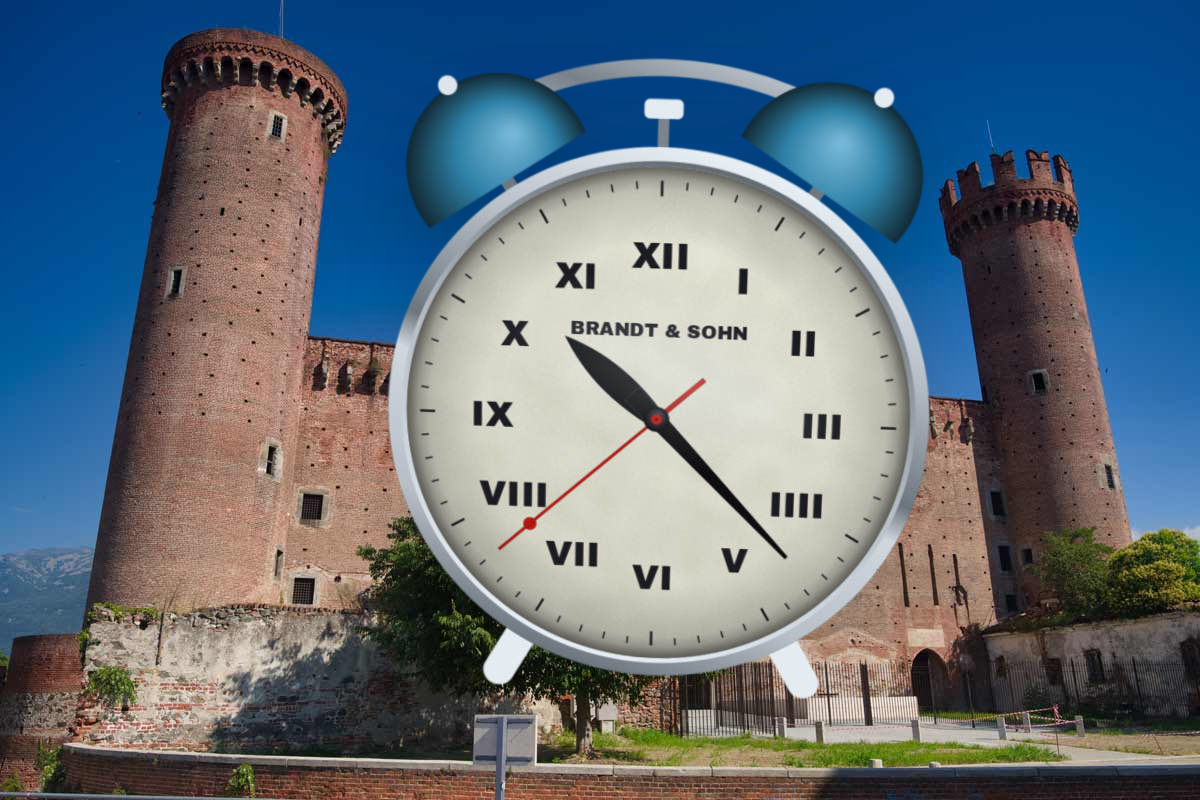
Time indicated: 10h22m38s
